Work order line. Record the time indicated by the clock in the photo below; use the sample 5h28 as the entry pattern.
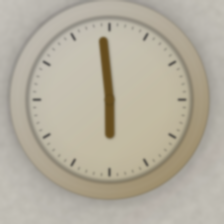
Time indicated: 5h59
